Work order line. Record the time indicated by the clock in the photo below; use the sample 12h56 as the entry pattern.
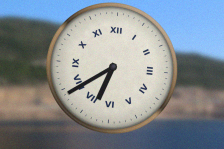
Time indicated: 6h39
